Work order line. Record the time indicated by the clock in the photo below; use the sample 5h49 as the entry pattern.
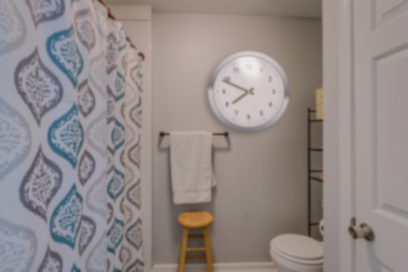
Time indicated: 7h49
